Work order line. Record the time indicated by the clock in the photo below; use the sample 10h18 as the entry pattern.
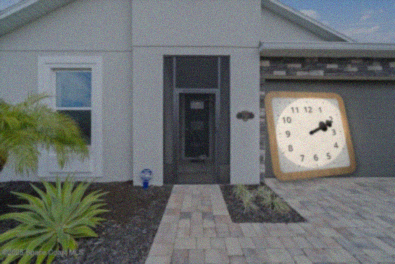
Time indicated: 2h11
